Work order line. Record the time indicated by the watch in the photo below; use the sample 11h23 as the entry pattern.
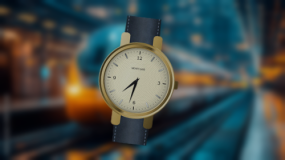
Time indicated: 7h32
